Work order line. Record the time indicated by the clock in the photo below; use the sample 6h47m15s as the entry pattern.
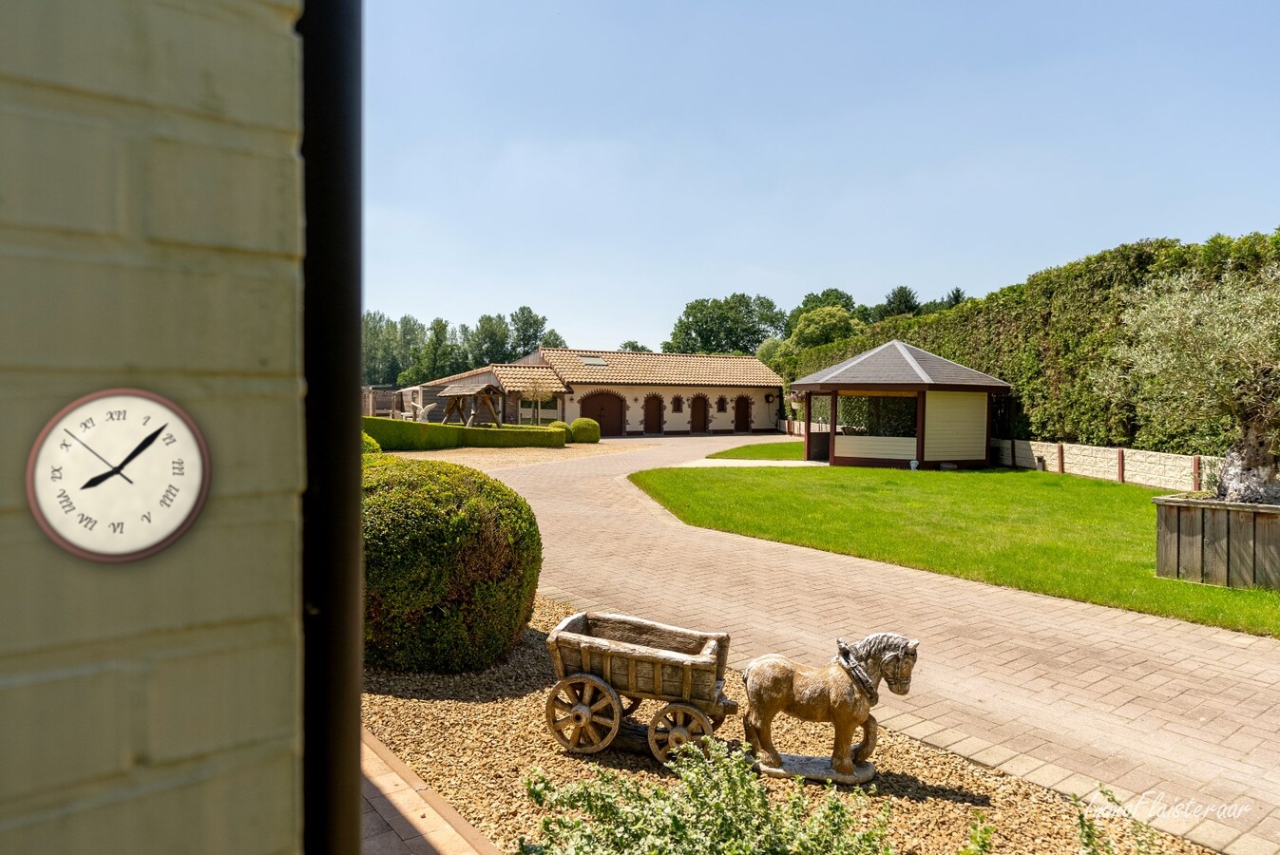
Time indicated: 8h07m52s
